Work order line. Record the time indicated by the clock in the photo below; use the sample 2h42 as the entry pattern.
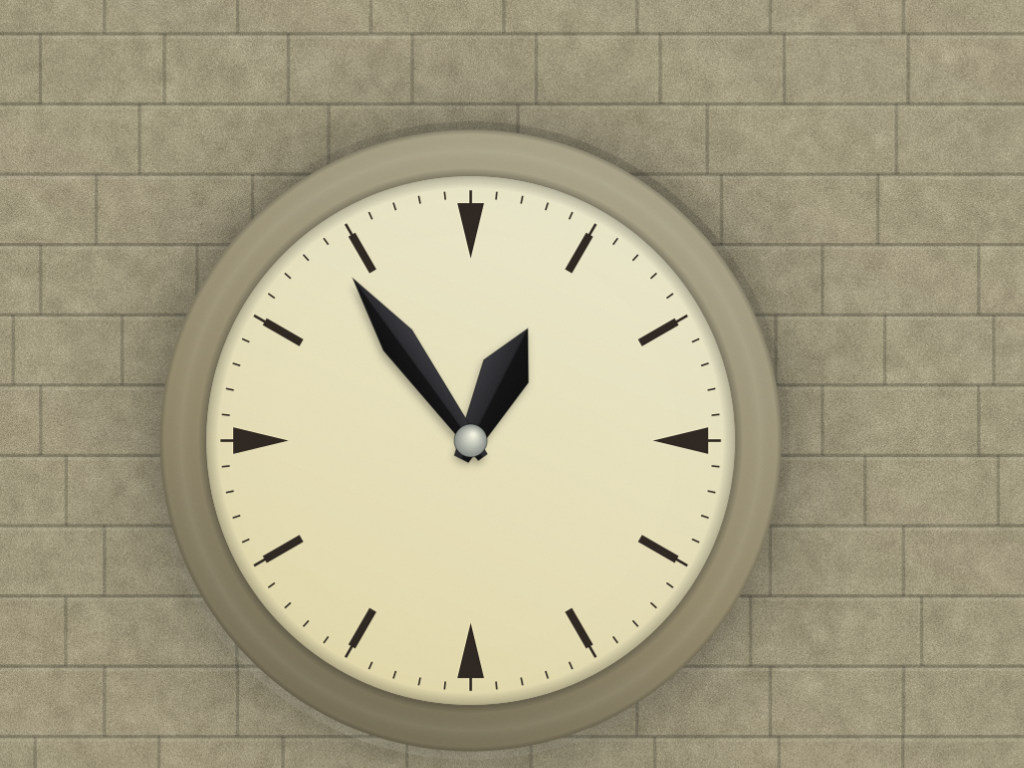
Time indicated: 12h54
